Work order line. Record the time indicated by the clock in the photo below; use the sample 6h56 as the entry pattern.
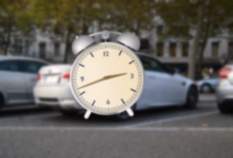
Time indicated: 2h42
